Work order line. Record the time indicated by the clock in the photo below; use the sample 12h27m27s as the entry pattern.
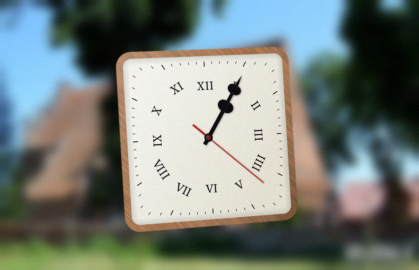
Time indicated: 1h05m22s
